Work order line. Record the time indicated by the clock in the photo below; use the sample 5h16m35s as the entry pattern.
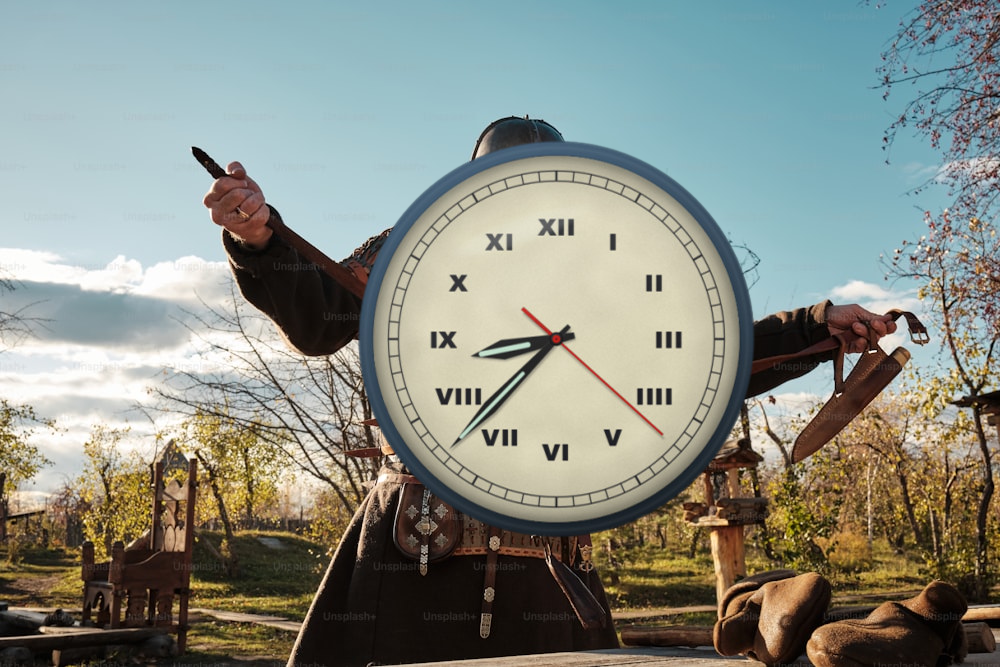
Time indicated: 8h37m22s
